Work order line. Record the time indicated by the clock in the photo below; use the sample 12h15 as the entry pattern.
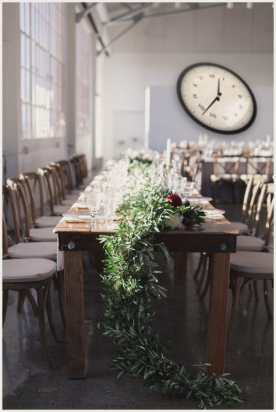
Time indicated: 12h38
